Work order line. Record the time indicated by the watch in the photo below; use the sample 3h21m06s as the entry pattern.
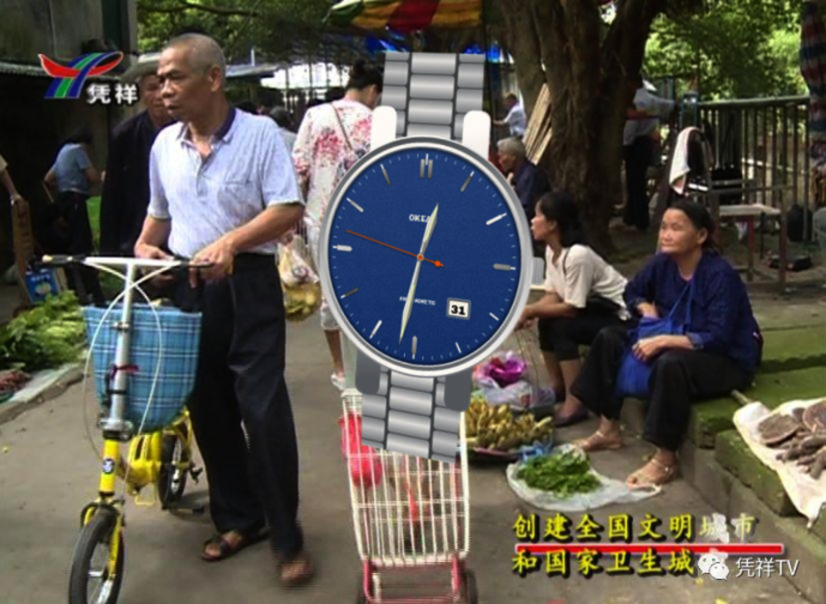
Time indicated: 12h31m47s
